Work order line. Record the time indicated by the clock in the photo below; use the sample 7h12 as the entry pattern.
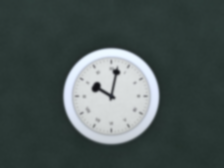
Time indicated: 10h02
